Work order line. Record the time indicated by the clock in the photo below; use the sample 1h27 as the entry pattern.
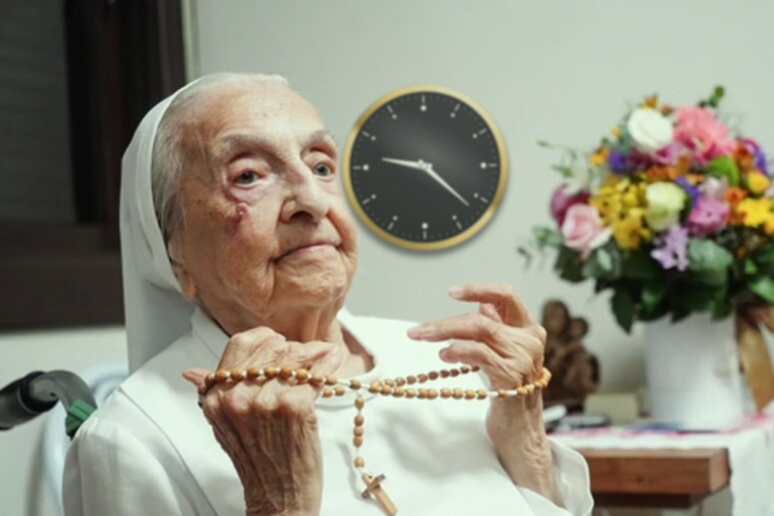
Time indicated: 9h22
